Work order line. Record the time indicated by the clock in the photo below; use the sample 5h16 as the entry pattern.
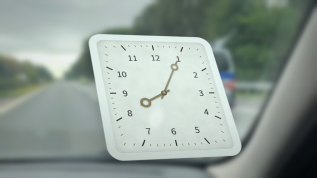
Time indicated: 8h05
